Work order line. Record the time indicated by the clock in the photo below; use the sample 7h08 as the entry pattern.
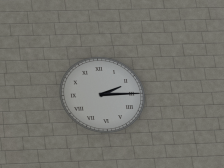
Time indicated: 2h15
